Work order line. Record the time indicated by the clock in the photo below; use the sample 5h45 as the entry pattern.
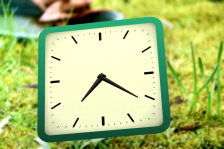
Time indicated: 7h21
